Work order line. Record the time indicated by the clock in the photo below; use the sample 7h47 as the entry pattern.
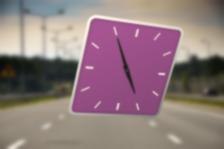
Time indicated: 4h55
